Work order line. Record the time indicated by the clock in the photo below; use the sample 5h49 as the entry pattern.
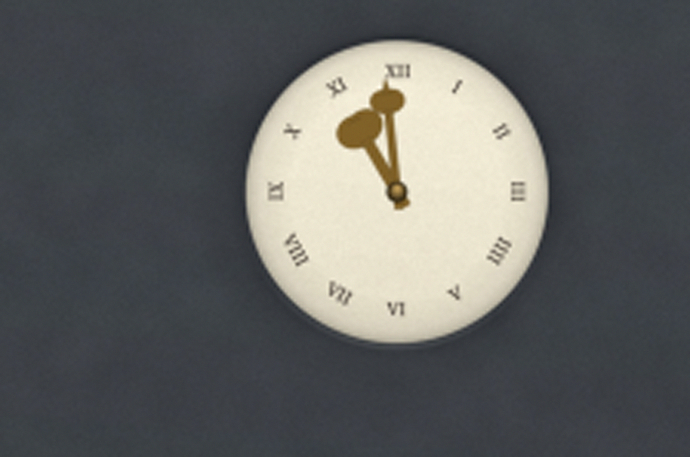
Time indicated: 10h59
